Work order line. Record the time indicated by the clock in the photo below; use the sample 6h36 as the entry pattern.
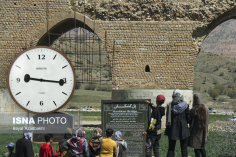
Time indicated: 9h16
